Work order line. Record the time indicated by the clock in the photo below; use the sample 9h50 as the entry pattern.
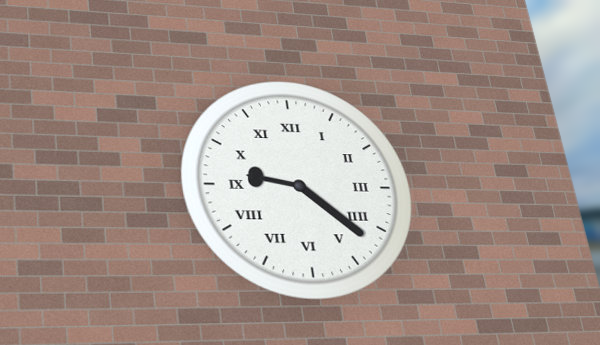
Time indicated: 9h22
